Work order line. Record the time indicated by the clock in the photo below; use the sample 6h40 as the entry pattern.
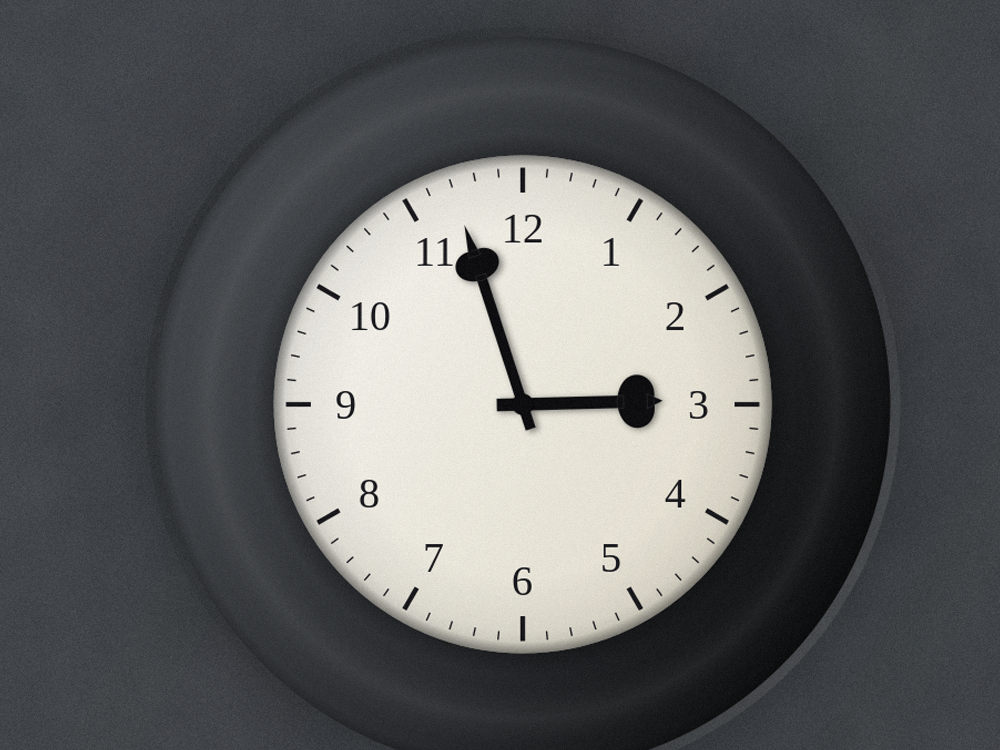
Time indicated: 2h57
